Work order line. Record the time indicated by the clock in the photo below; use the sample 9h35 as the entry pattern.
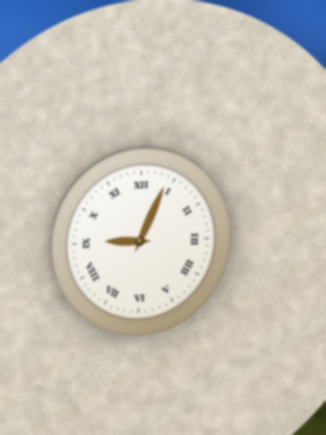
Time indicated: 9h04
